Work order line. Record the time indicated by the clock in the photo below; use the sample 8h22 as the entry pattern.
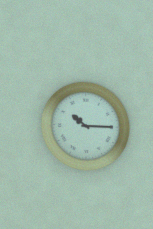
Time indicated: 10h15
